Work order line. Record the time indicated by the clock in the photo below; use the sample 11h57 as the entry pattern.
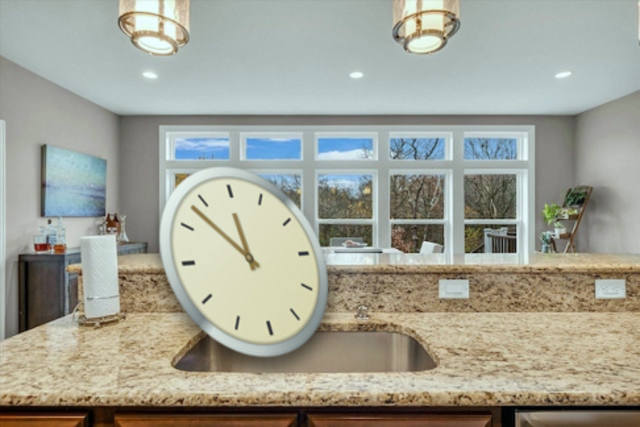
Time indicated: 11h53
